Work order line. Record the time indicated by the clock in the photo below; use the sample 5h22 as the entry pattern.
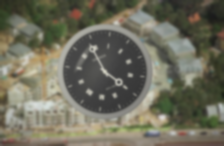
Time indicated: 4h59
